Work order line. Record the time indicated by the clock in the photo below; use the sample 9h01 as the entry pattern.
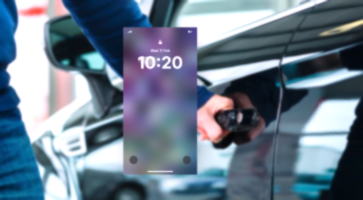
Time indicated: 10h20
